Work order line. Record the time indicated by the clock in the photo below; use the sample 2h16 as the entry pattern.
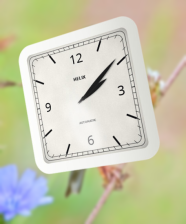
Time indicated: 2h09
